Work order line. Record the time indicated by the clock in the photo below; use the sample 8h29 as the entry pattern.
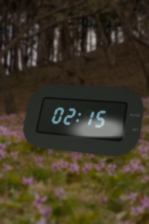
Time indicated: 2h15
